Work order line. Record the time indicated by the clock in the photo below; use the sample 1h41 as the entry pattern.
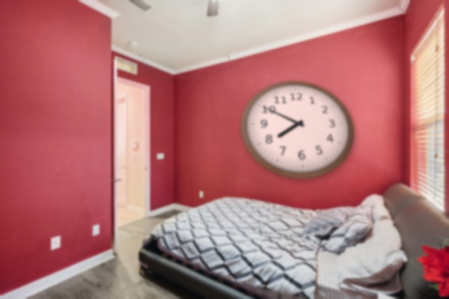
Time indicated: 7h50
